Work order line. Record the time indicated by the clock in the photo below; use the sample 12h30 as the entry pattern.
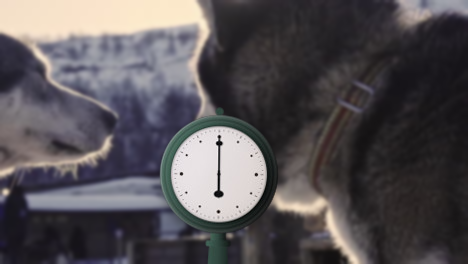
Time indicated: 6h00
